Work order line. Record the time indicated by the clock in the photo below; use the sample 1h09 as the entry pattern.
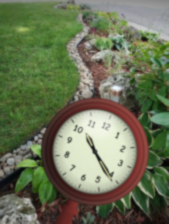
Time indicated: 10h21
